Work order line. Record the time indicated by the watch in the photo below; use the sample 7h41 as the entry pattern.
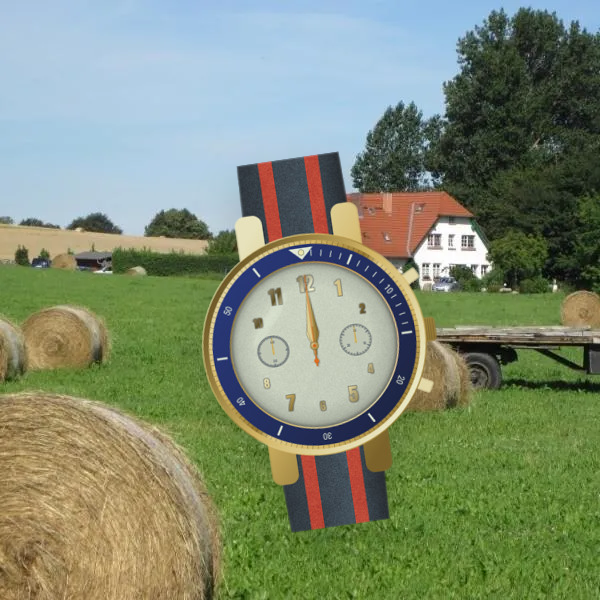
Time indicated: 12h00
